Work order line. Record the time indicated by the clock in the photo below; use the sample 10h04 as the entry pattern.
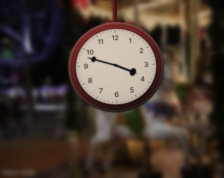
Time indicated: 3h48
